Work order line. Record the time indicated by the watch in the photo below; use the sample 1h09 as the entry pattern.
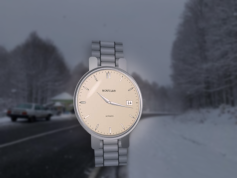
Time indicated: 10h17
